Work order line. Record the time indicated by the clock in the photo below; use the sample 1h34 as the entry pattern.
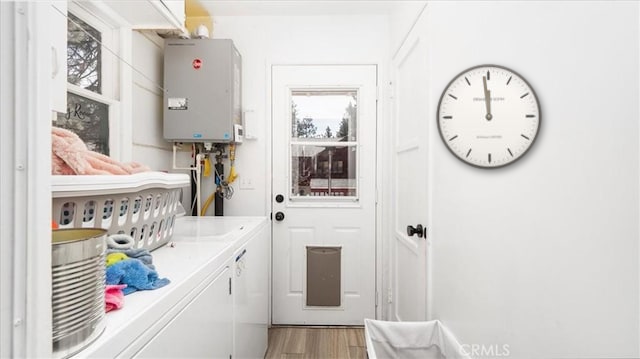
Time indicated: 11h59
